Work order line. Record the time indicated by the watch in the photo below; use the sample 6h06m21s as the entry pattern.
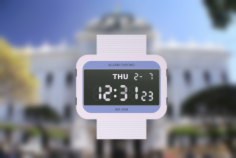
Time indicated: 12h31m23s
